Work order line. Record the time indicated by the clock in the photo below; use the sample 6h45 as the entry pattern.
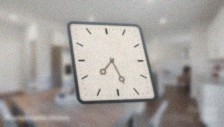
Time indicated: 7h27
